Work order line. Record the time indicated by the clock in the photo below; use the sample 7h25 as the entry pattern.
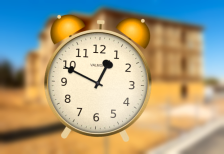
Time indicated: 12h49
